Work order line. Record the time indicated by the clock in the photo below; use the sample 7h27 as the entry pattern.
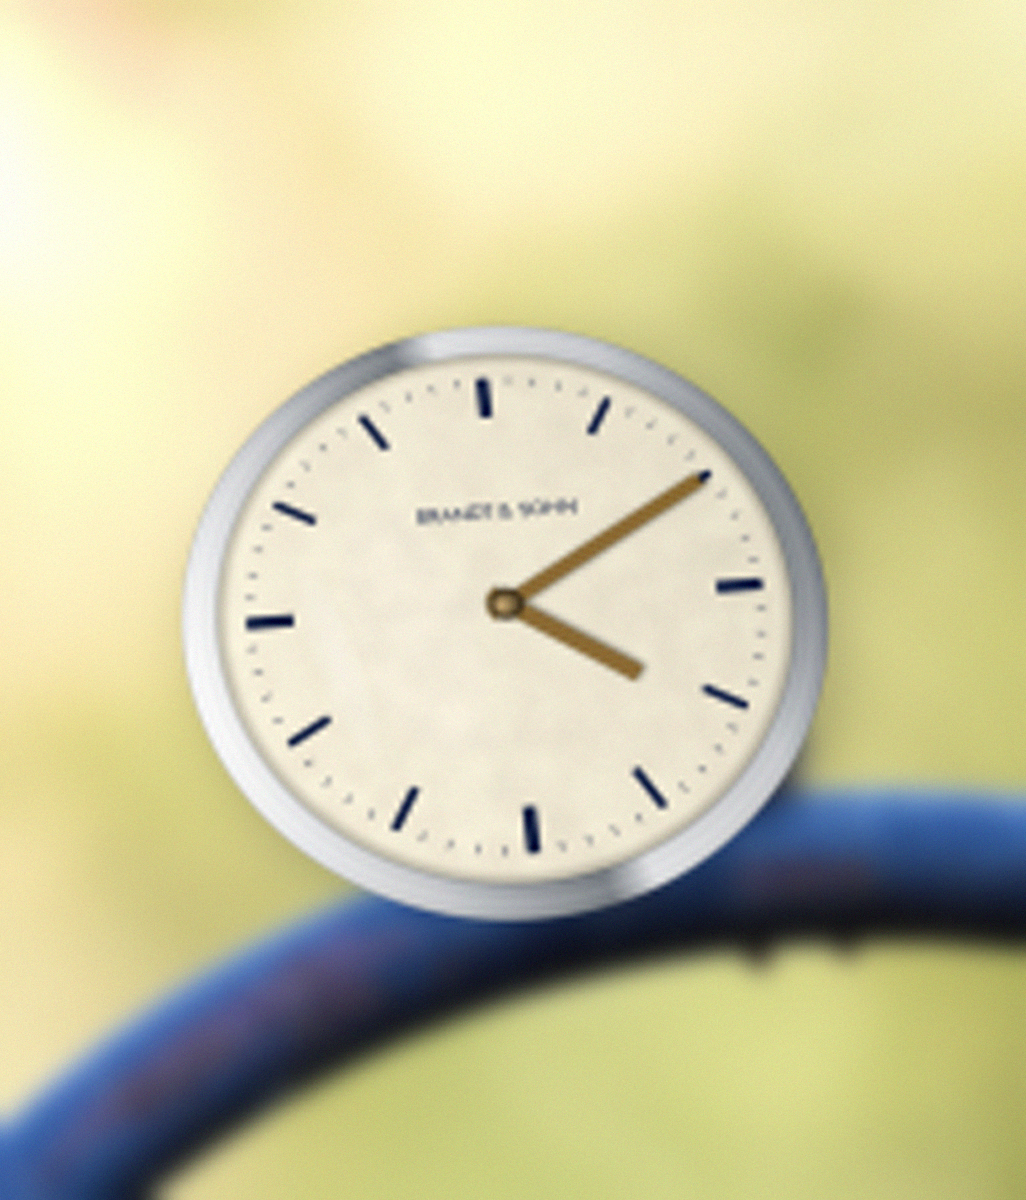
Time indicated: 4h10
